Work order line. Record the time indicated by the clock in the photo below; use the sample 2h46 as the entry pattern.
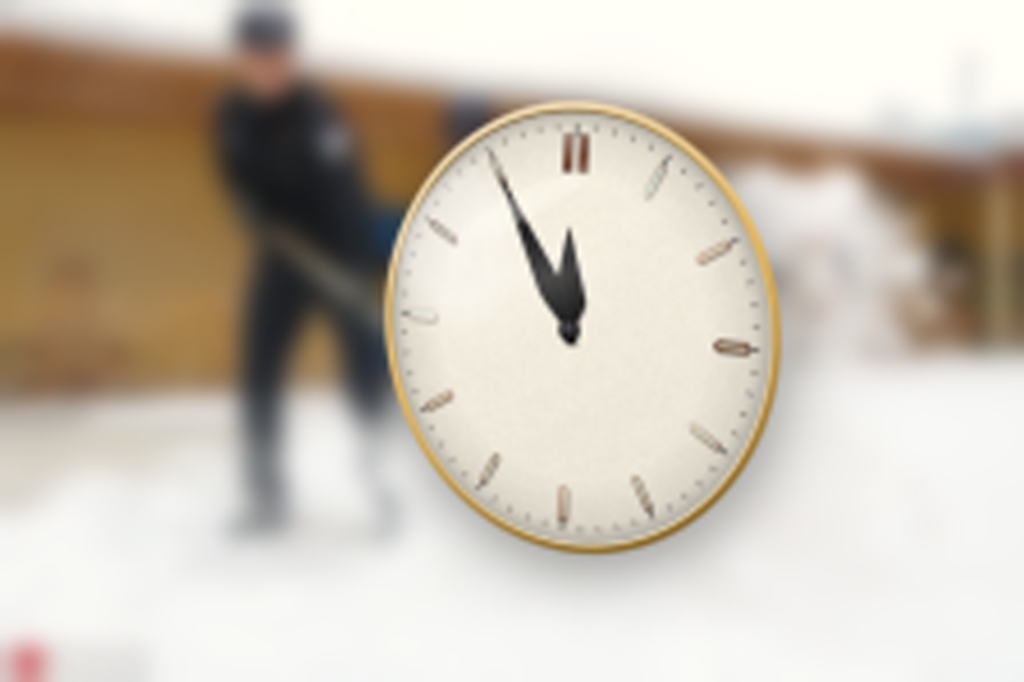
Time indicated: 11h55
